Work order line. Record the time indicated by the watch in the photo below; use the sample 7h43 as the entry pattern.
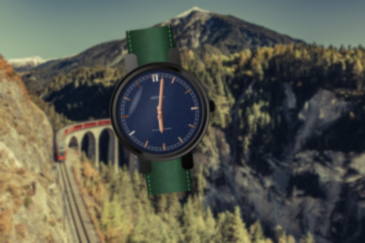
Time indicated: 6h02
